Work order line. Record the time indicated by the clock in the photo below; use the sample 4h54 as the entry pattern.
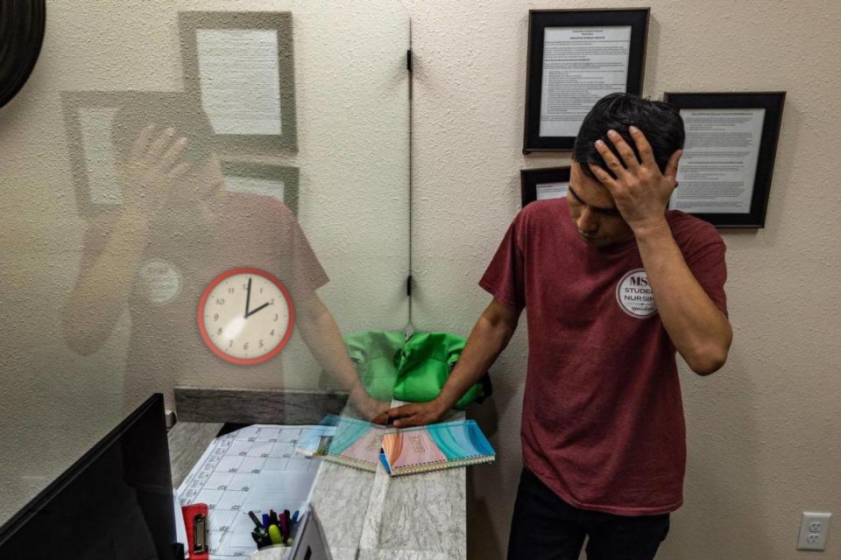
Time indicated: 2h01
